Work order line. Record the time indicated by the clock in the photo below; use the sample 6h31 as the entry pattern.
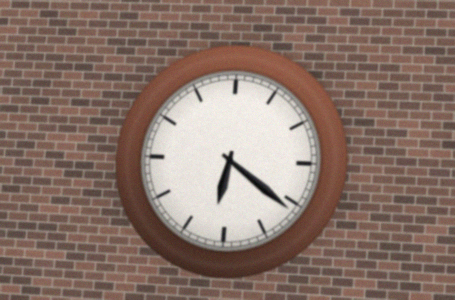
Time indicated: 6h21
